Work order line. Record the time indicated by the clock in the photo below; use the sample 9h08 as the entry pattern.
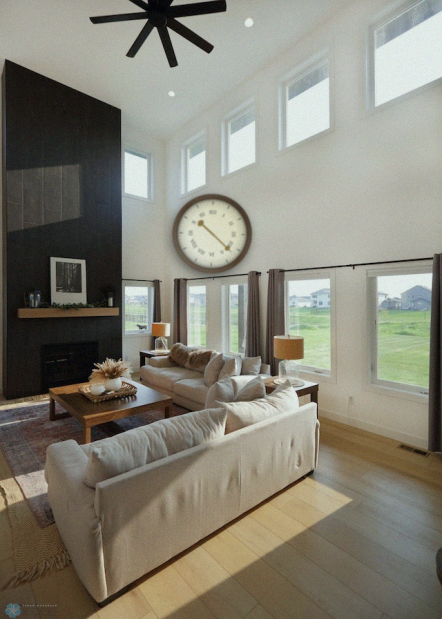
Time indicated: 10h22
